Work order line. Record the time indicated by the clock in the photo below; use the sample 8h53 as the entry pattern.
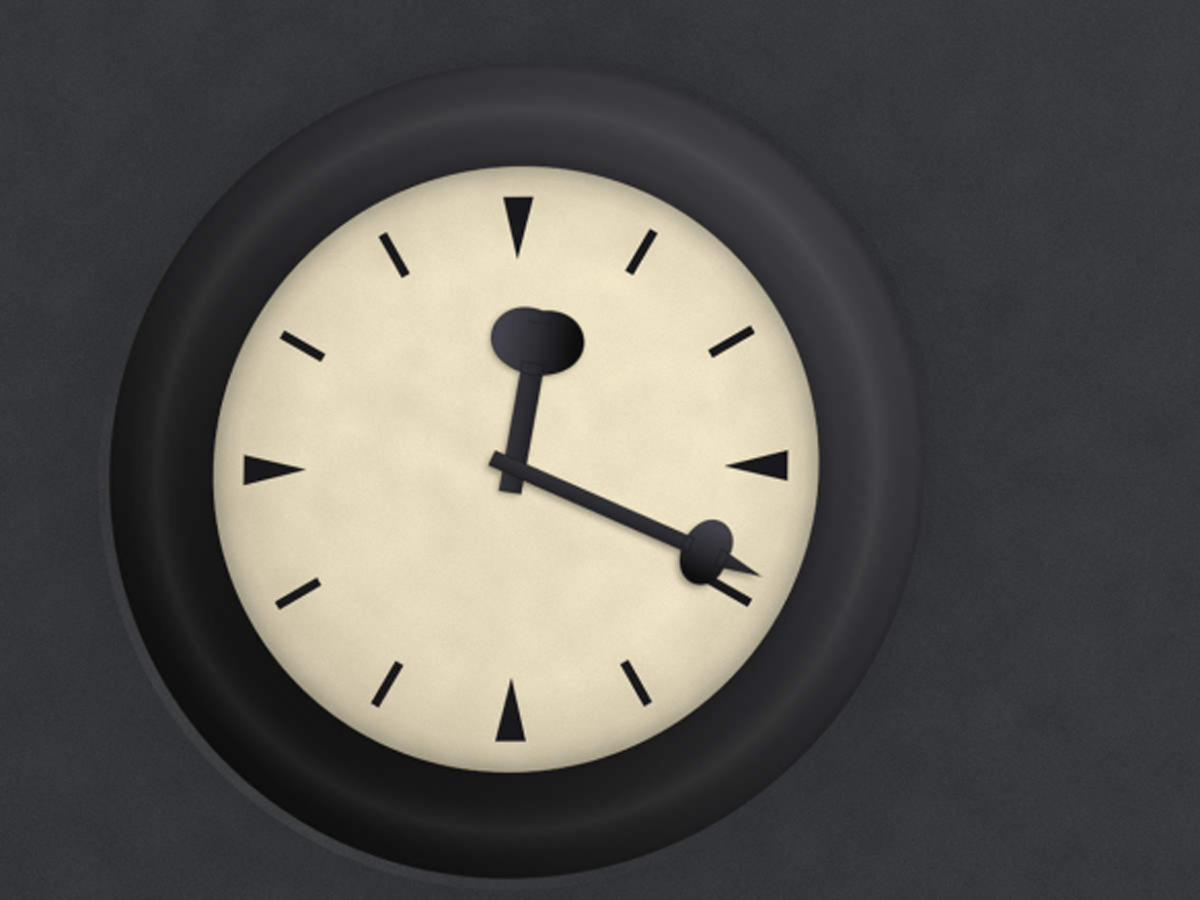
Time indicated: 12h19
